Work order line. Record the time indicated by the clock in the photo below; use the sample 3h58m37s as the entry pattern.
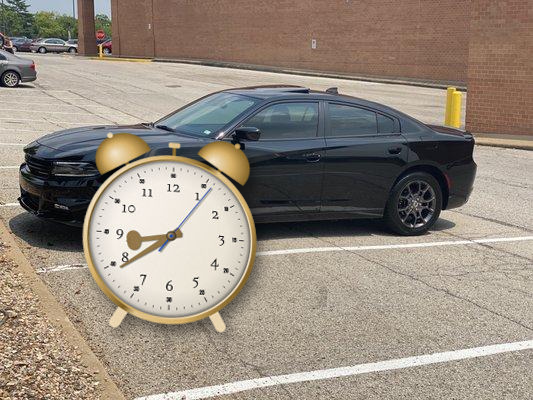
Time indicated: 8h39m06s
